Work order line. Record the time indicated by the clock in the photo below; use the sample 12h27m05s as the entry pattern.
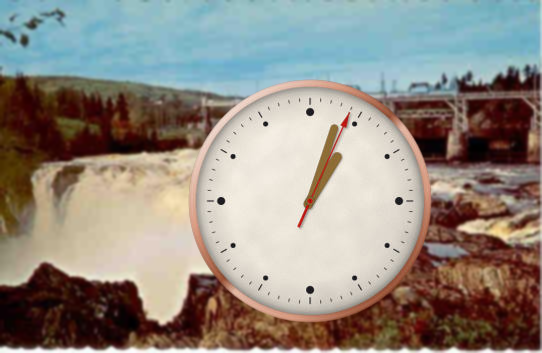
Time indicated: 1h03m04s
